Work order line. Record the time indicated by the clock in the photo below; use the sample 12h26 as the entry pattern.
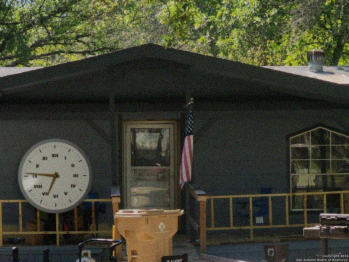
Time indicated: 6h46
